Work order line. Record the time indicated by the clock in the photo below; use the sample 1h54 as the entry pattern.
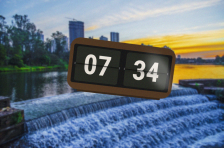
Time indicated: 7h34
